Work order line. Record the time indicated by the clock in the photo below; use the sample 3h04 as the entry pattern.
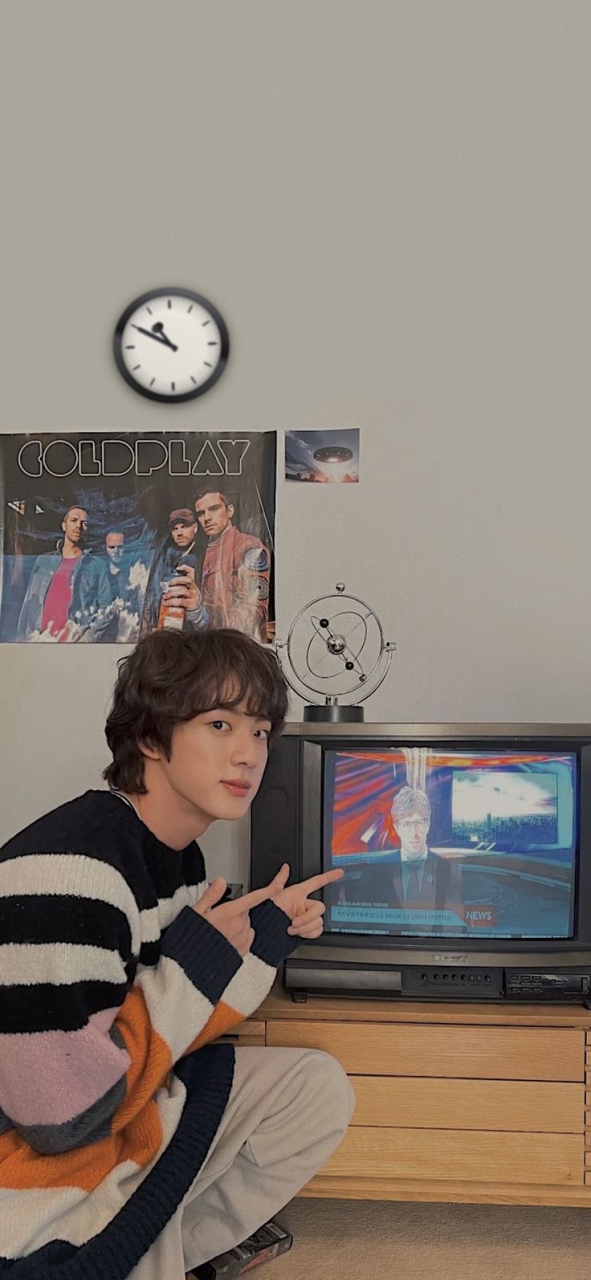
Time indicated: 10h50
